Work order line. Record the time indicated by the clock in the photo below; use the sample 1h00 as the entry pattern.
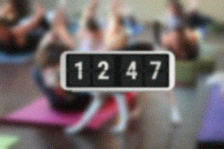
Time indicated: 12h47
